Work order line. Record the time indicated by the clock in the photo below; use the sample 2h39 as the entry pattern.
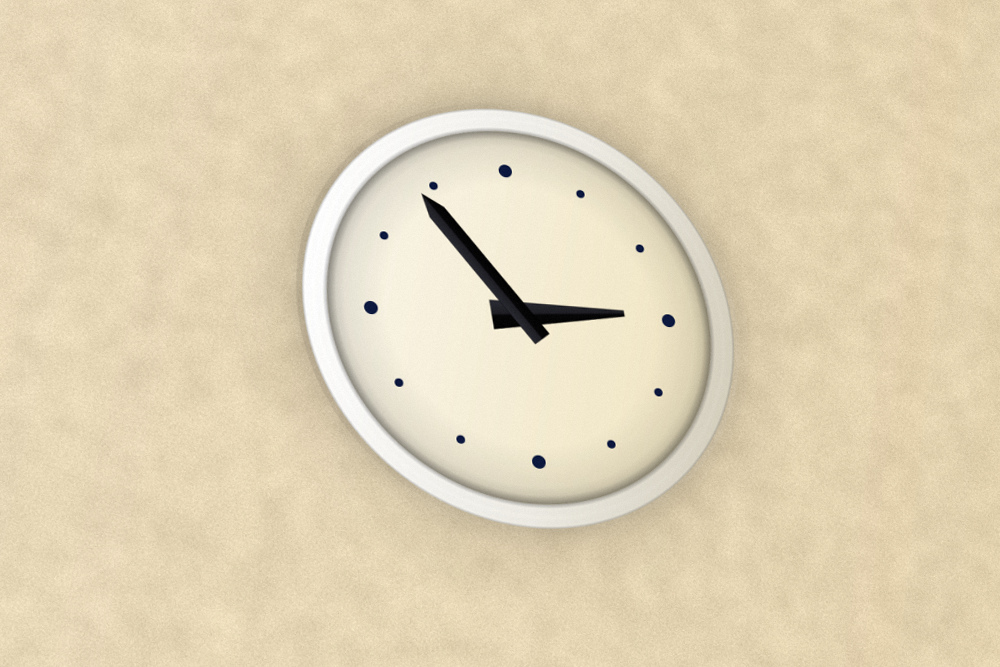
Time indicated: 2h54
